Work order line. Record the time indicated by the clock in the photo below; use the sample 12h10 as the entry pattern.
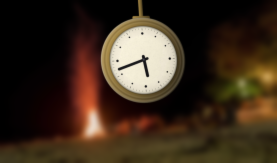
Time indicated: 5h42
